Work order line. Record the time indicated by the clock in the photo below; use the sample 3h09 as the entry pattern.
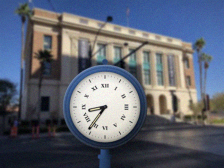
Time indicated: 8h36
